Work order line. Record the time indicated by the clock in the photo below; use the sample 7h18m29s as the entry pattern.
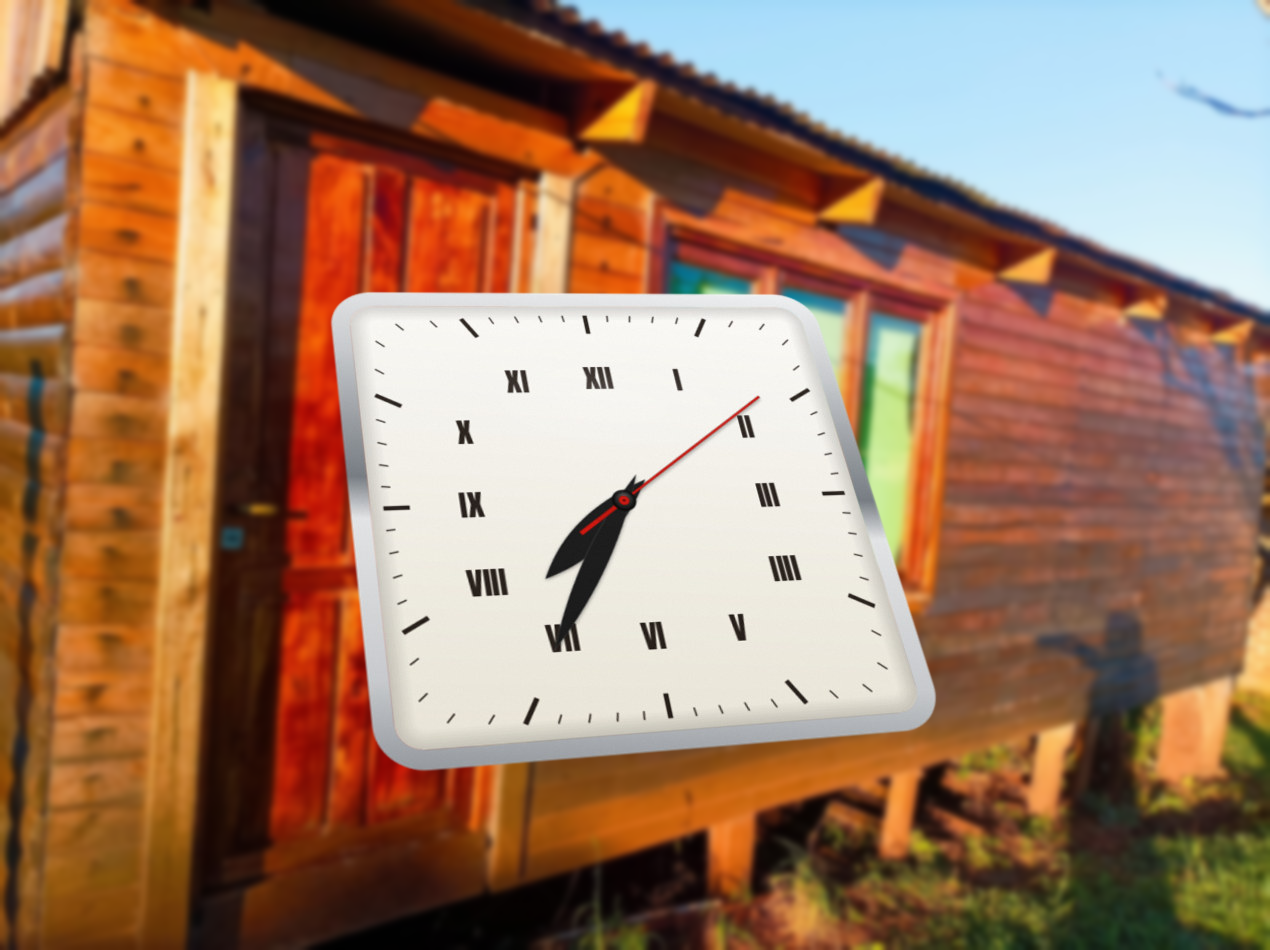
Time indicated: 7h35m09s
